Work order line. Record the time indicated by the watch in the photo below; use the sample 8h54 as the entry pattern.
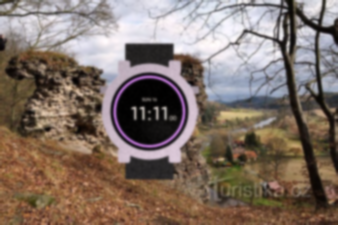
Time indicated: 11h11
